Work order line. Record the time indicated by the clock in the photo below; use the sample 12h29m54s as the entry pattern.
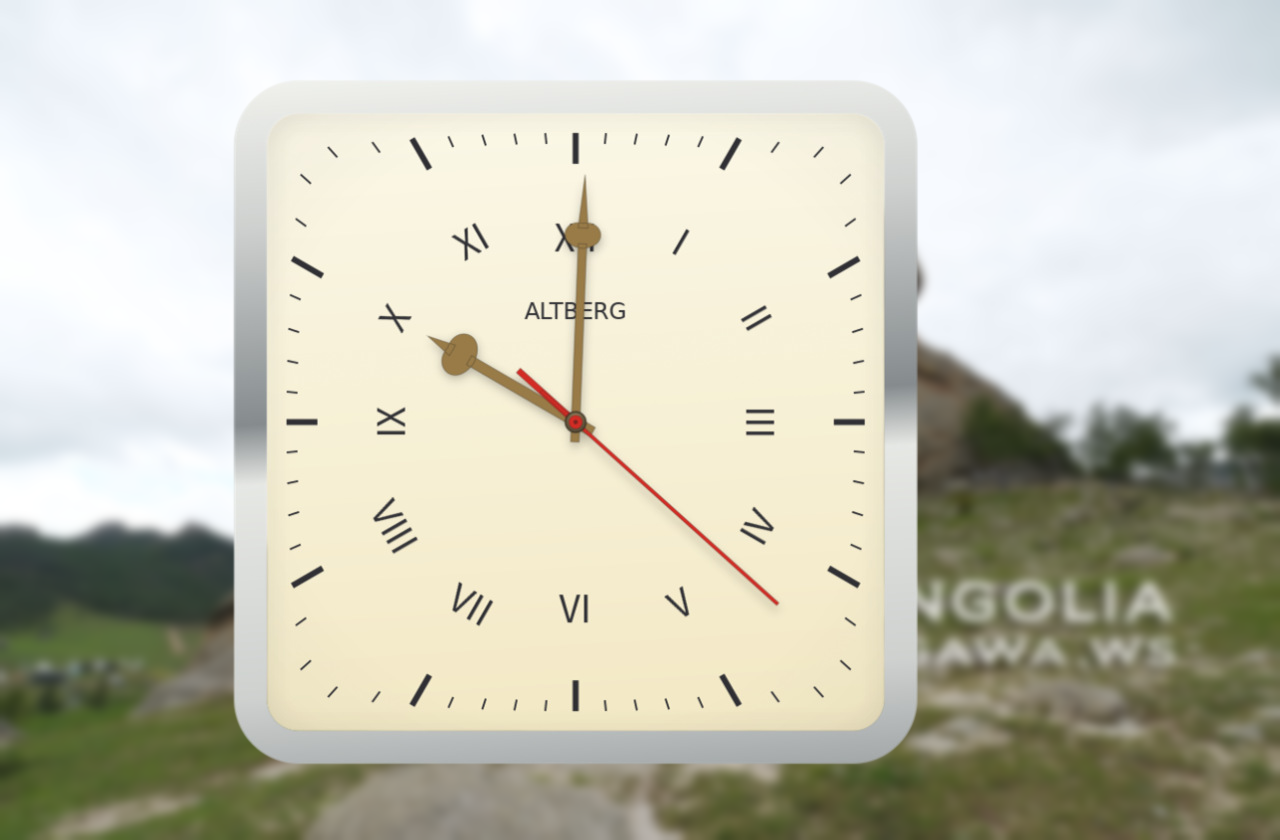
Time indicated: 10h00m22s
